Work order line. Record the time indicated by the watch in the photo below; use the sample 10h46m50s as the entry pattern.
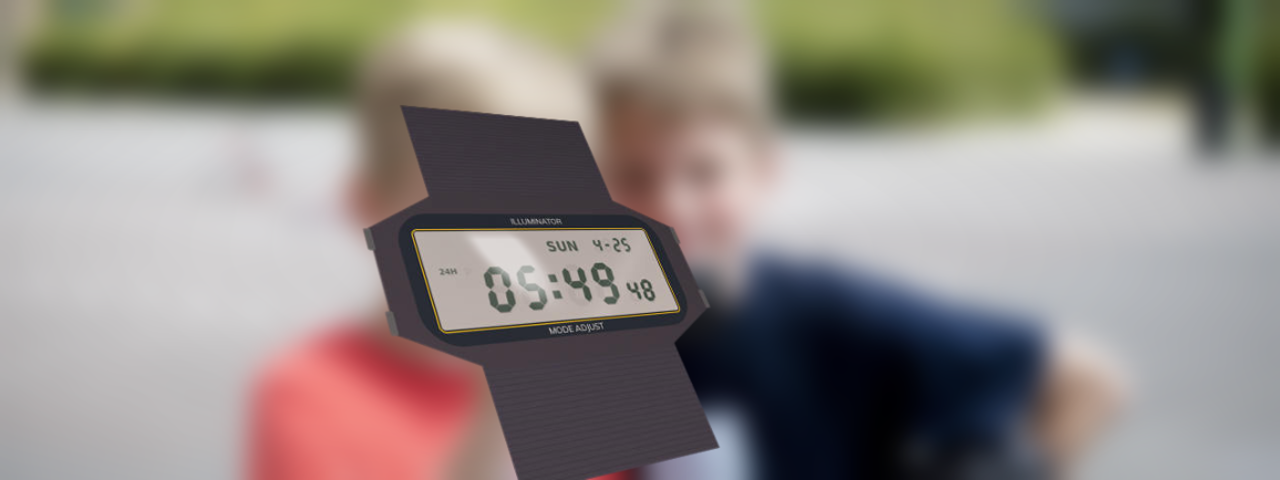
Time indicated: 5h49m48s
